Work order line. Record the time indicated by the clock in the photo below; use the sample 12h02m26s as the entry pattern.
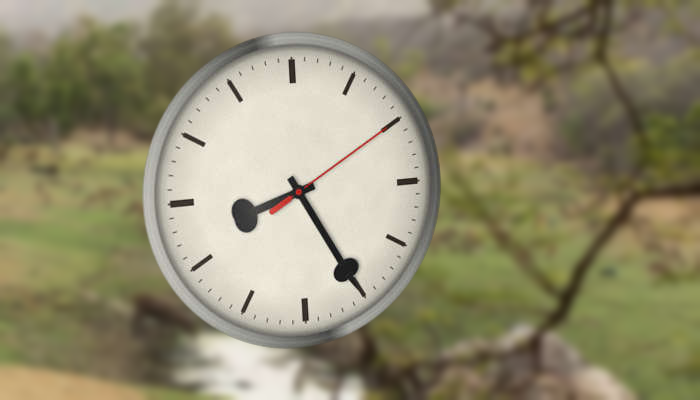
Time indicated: 8h25m10s
